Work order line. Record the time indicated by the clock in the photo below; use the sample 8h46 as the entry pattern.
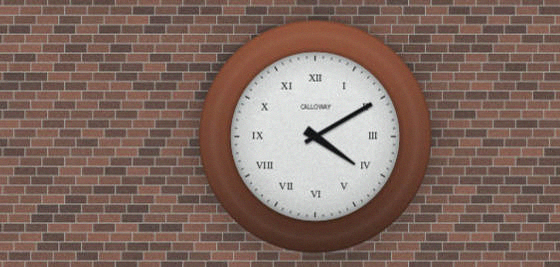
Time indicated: 4h10
